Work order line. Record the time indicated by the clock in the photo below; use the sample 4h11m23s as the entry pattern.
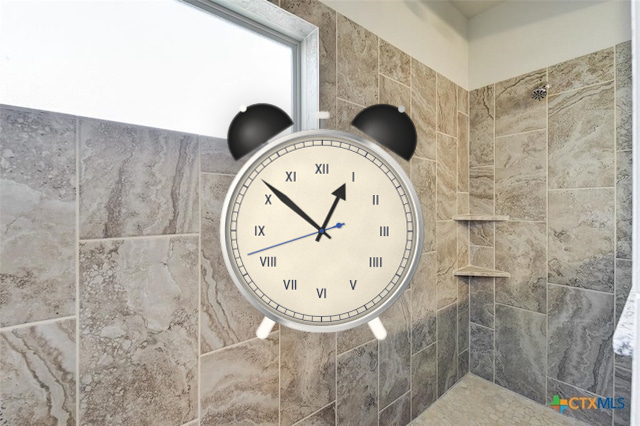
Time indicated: 12h51m42s
